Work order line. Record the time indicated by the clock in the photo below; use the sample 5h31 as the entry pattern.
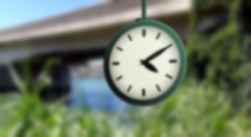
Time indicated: 4h10
